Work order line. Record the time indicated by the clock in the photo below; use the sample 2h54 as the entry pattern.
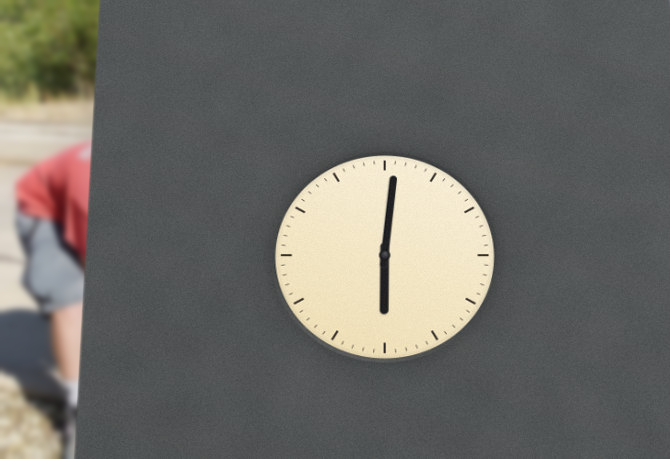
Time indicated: 6h01
